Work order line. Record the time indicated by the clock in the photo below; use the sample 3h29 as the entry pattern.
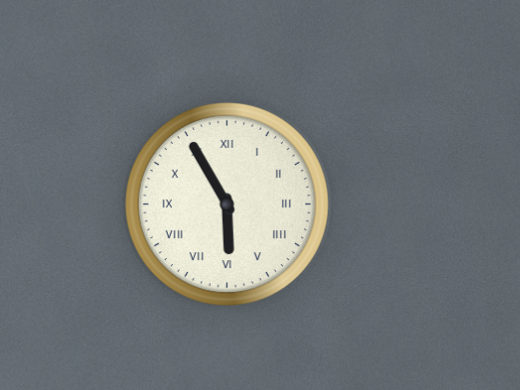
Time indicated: 5h55
